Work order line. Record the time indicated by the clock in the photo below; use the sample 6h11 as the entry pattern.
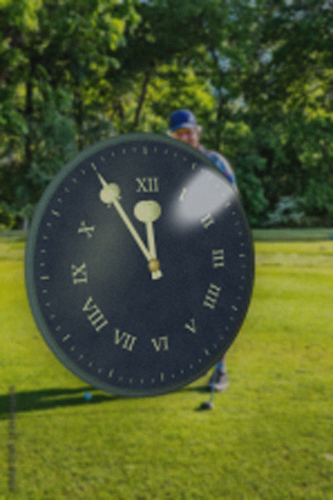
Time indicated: 11h55
